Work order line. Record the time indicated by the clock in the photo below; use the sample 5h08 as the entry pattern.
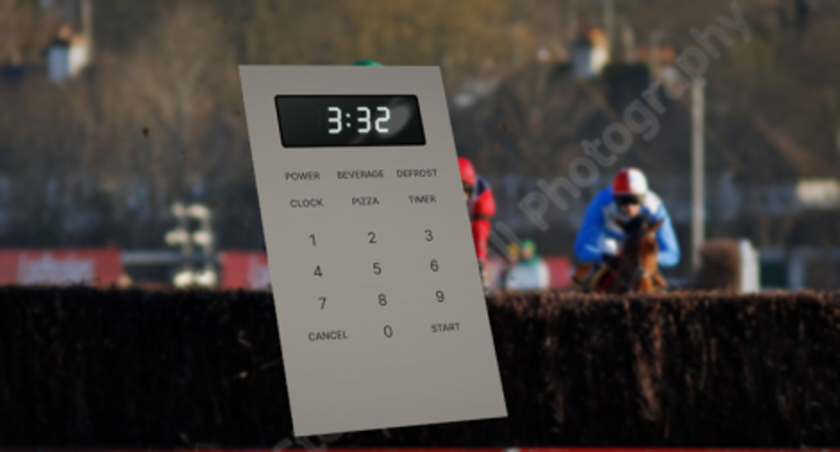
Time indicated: 3h32
